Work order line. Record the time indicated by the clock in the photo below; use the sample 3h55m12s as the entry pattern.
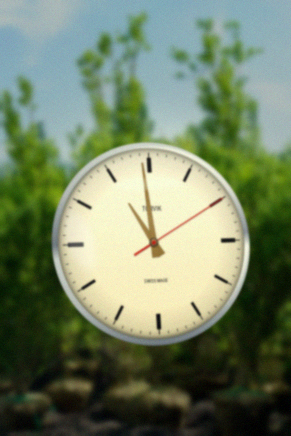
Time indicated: 10h59m10s
